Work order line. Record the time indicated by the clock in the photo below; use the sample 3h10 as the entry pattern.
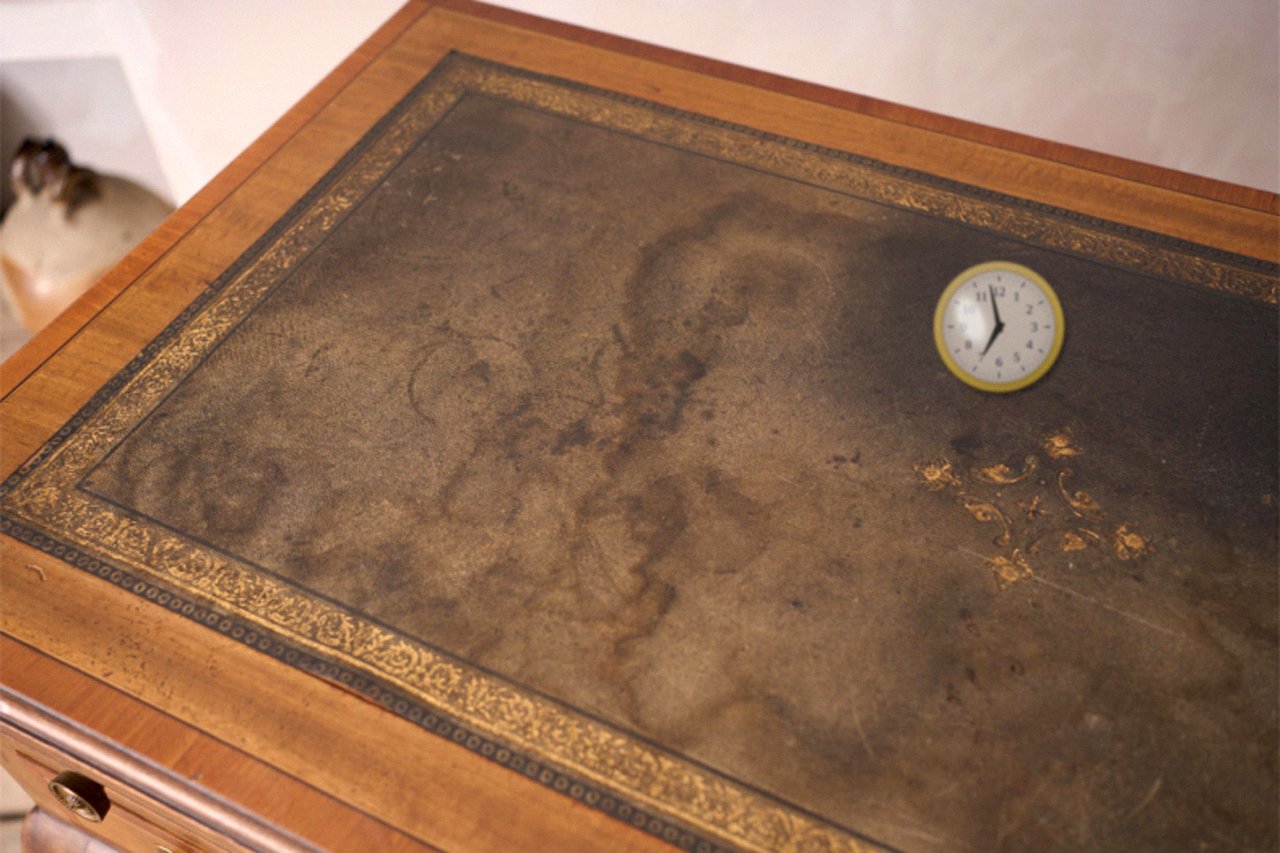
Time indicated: 6h58
